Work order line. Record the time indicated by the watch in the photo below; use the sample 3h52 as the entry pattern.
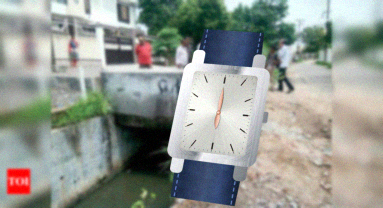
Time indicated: 6h00
